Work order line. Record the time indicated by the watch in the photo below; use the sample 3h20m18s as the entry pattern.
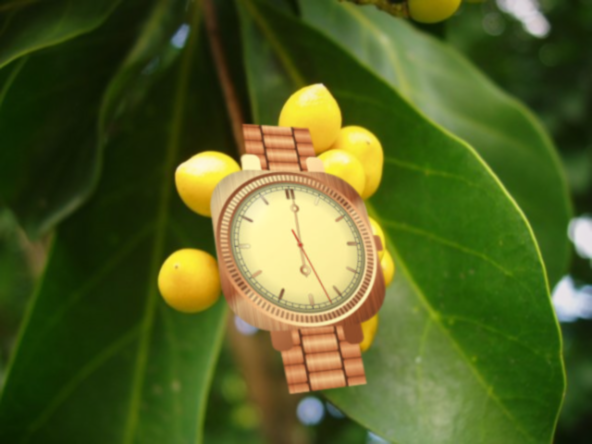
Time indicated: 6h00m27s
